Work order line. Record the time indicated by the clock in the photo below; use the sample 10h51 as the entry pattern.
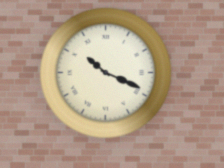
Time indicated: 10h19
